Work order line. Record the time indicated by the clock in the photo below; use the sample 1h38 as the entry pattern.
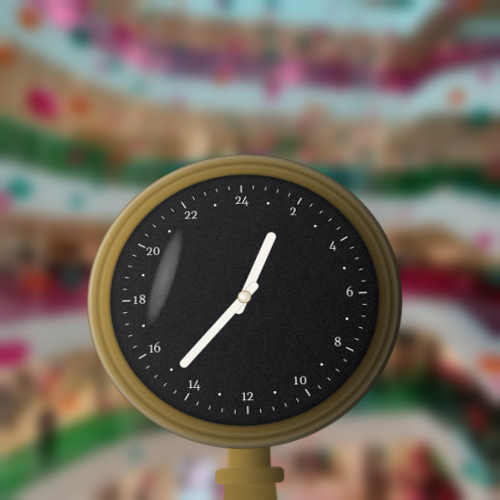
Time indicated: 1h37
